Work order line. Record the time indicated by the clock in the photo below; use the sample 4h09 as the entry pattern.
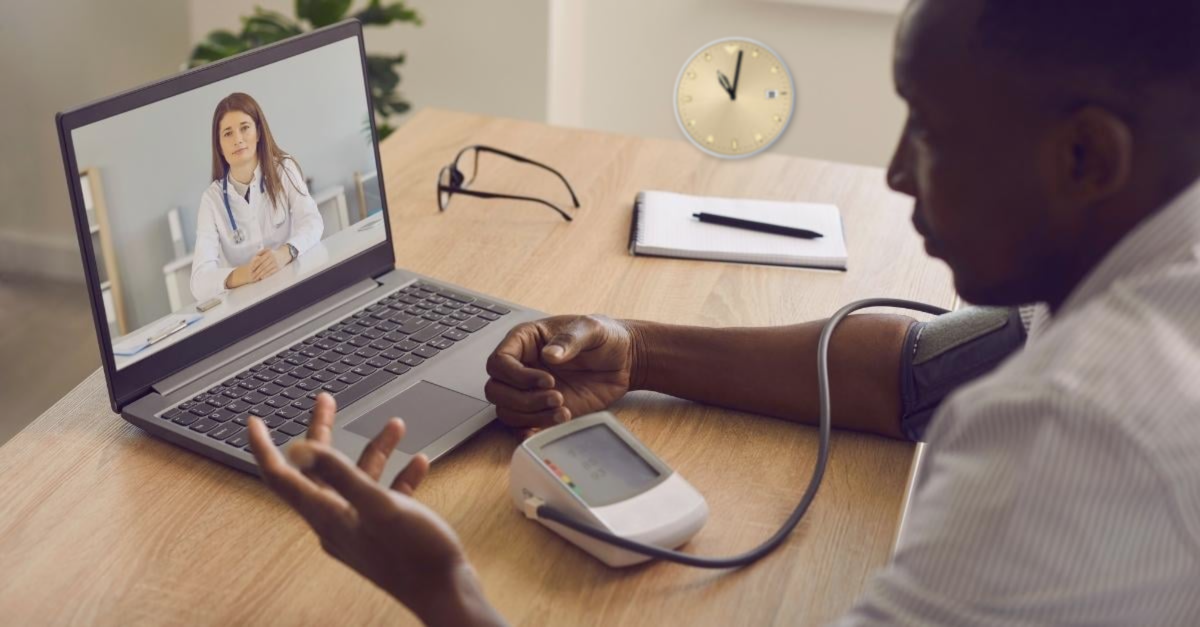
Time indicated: 11h02
